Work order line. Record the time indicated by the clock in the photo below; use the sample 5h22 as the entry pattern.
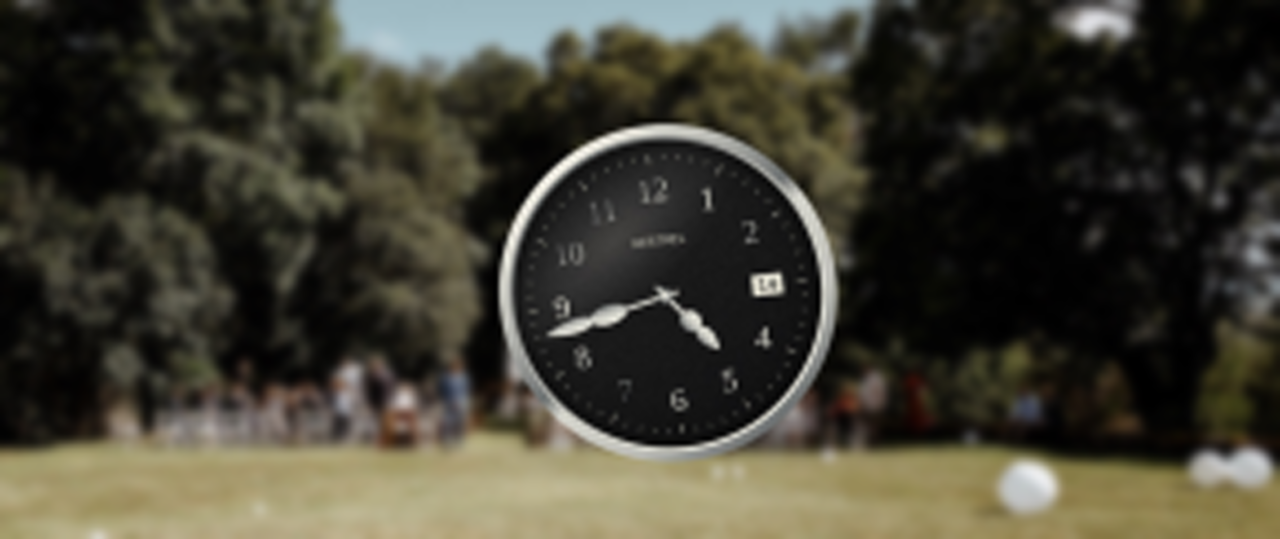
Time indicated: 4h43
